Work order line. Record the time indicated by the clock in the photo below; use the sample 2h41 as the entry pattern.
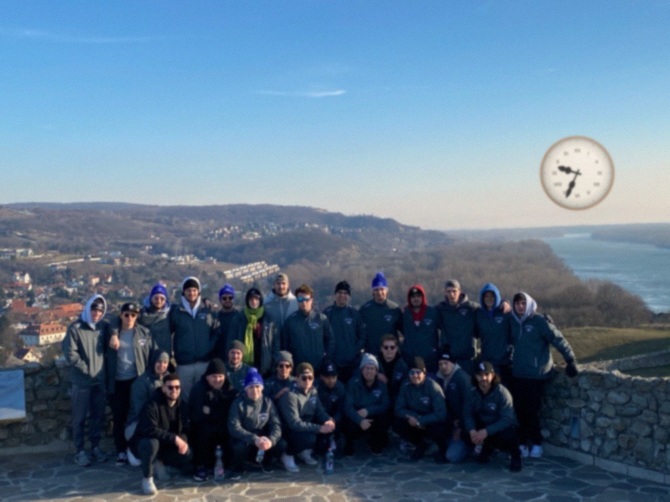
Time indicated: 9h34
